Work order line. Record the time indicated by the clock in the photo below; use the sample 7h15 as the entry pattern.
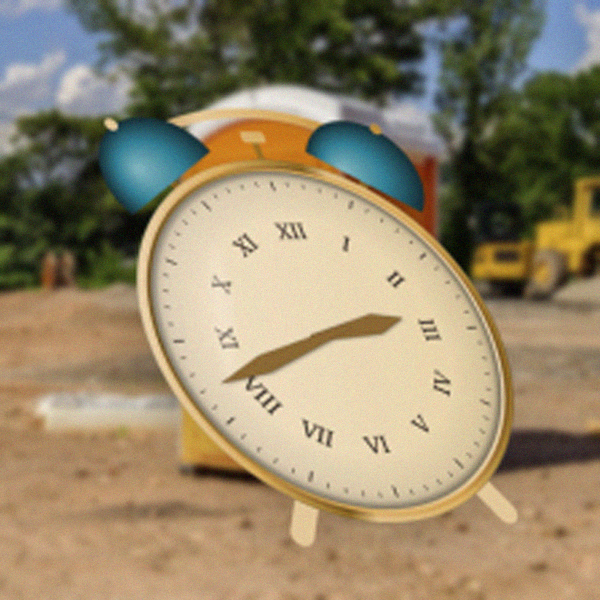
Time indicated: 2h42
